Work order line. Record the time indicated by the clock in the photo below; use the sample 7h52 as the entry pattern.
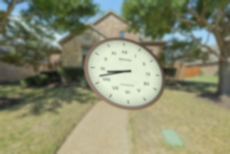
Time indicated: 8h42
